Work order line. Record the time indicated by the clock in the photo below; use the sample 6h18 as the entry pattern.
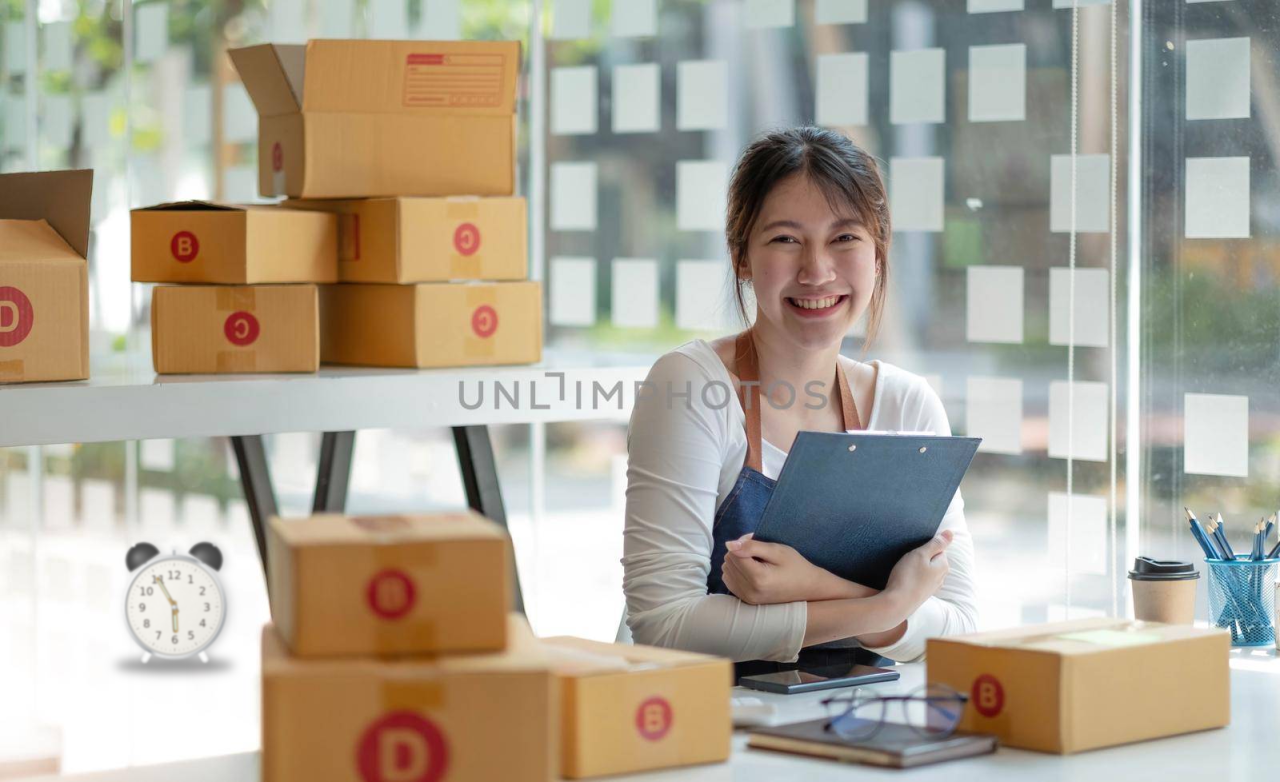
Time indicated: 5h55
